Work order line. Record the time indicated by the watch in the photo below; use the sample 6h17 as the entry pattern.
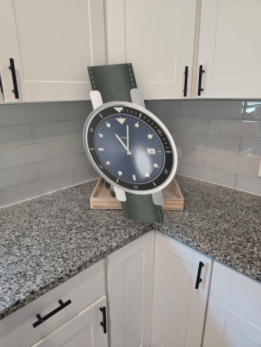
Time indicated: 11h02
